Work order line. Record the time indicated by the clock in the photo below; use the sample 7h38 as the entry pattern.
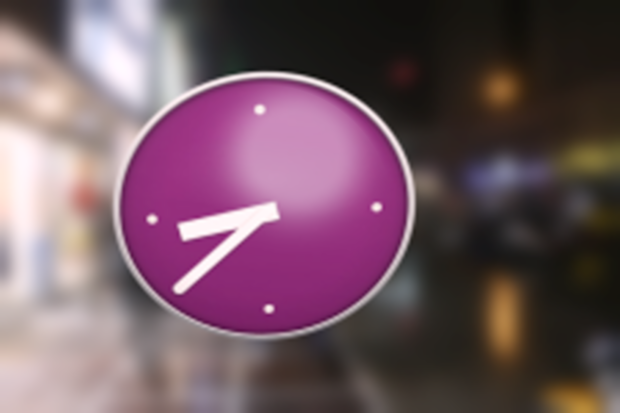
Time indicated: 8h38
